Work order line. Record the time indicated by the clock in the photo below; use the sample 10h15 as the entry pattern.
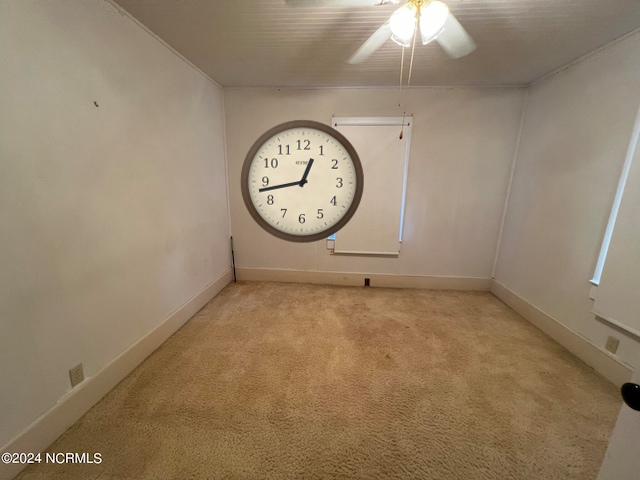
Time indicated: 12h43
